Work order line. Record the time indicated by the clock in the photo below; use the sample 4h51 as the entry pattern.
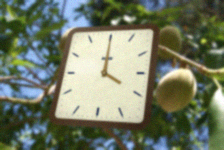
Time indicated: 4h00
